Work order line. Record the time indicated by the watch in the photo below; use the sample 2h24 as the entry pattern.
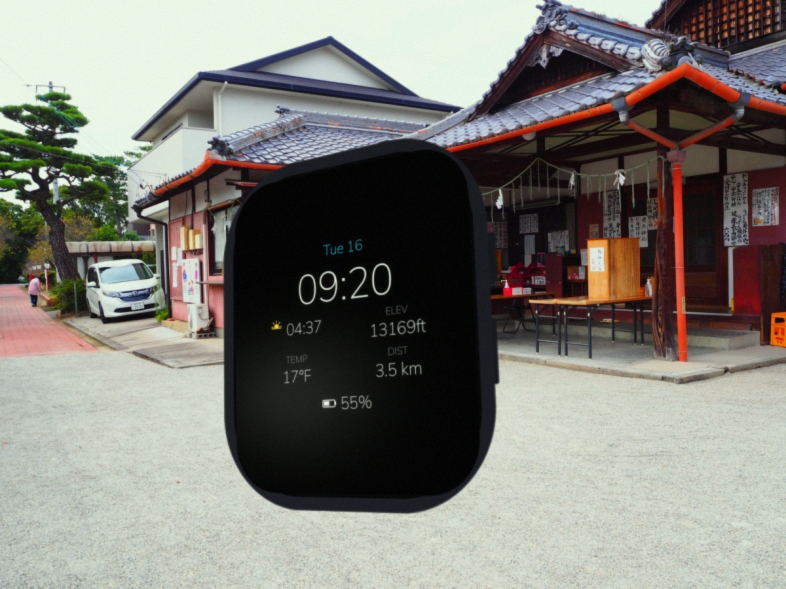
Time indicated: 9h20
